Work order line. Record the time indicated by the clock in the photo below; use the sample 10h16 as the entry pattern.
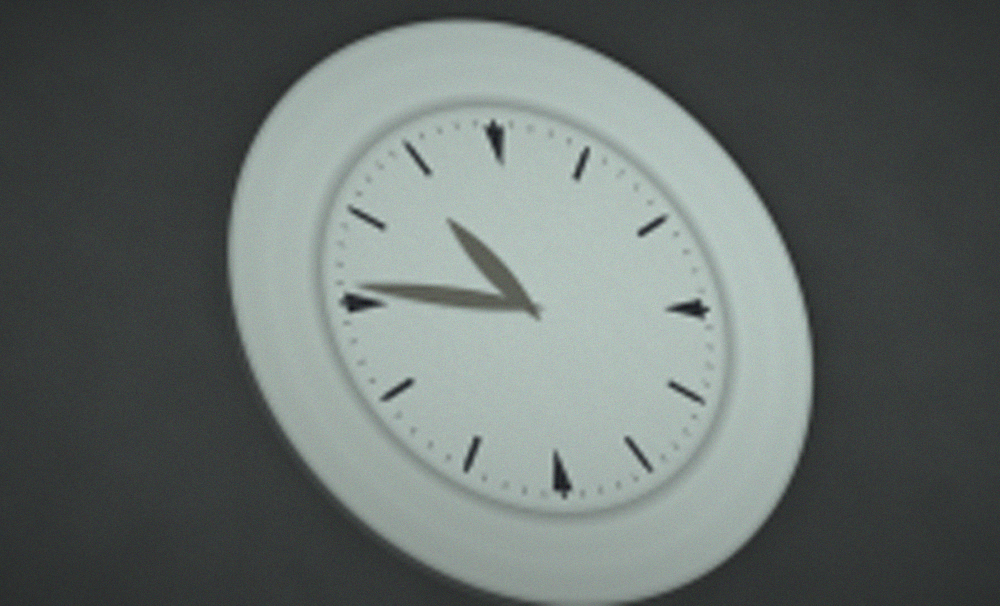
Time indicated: 10h46
